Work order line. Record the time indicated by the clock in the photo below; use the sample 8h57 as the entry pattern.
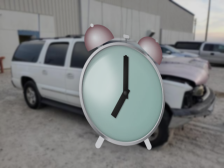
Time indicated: 7h00
